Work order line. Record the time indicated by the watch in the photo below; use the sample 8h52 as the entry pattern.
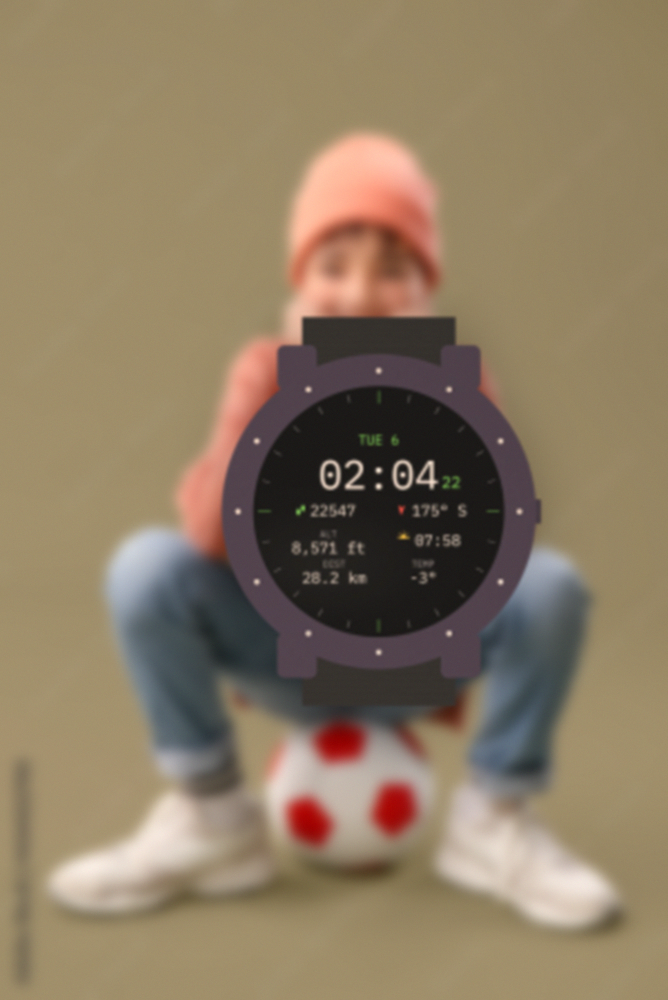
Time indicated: 2h04
